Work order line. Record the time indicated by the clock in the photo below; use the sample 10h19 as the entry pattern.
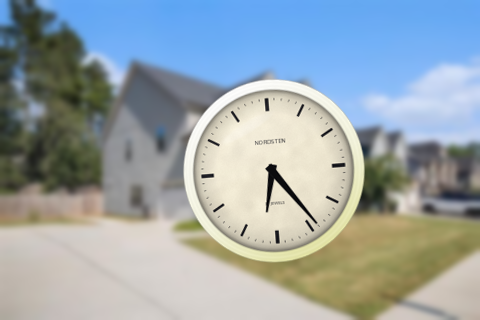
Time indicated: 6h24
